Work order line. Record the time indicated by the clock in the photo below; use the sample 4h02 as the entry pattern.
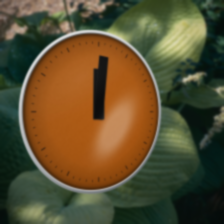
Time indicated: 12h01
